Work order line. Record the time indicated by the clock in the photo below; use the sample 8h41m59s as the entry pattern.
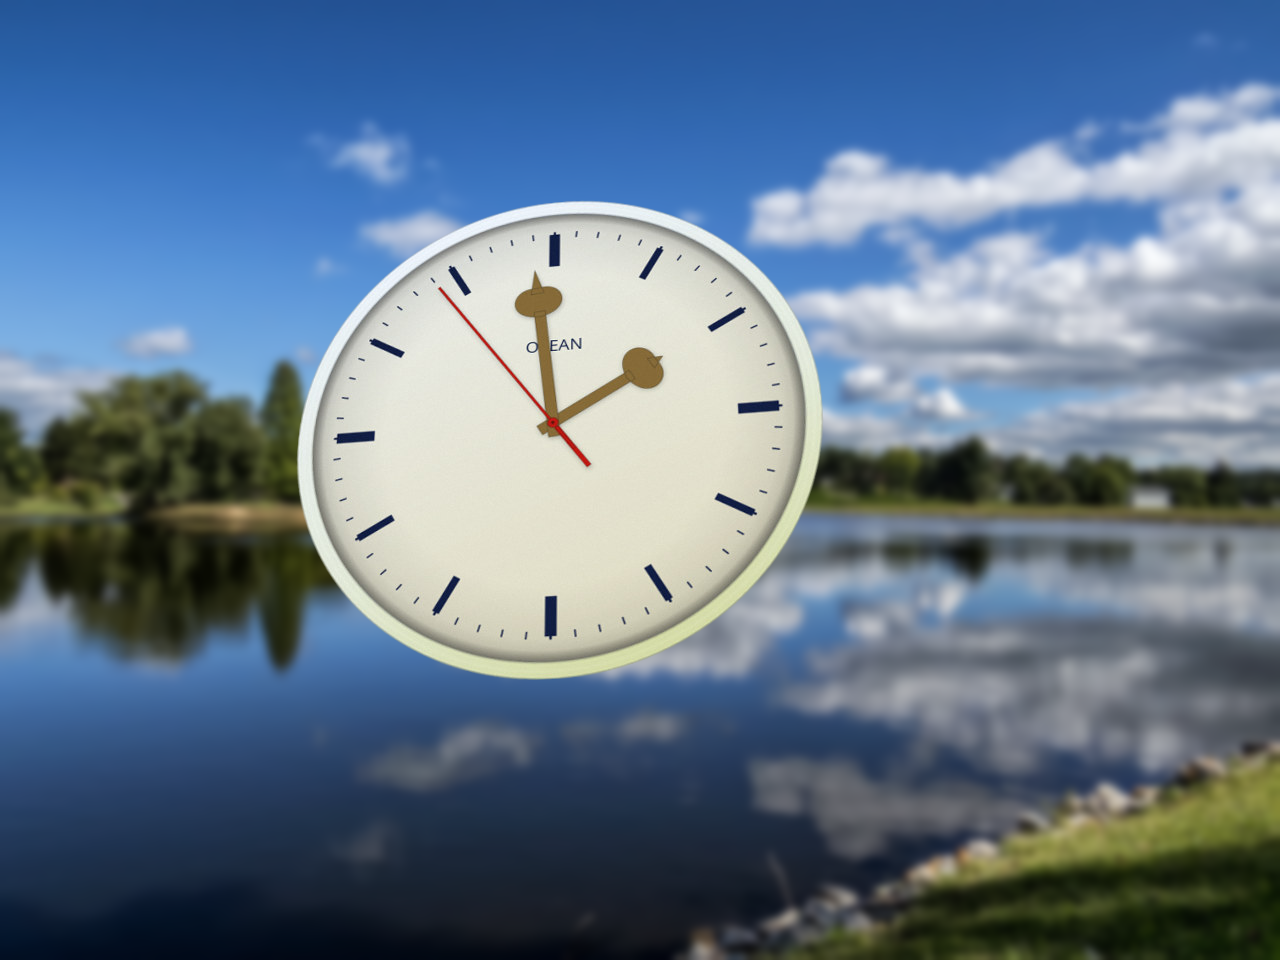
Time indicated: 1h58m54s
